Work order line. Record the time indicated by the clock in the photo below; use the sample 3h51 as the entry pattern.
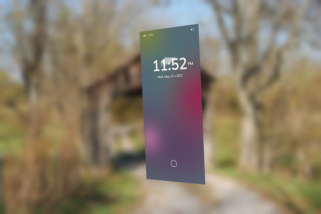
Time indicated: 11h52
